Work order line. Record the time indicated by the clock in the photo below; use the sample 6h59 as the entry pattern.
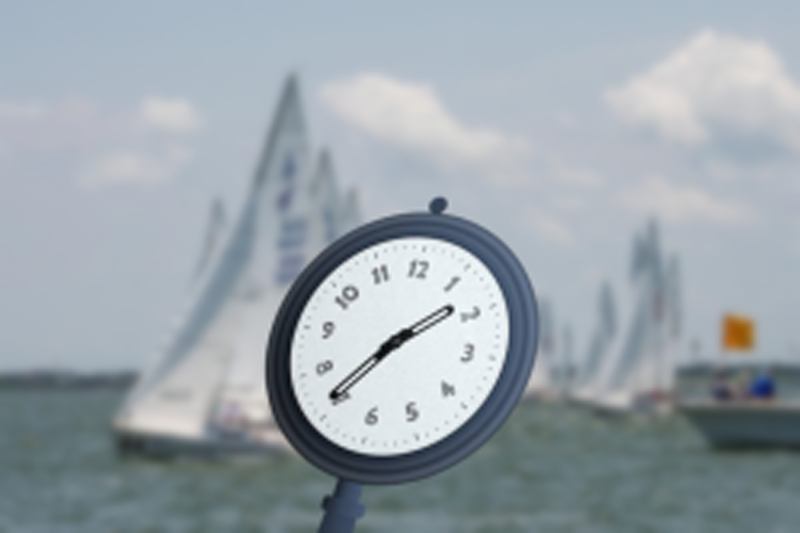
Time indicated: 1h36
